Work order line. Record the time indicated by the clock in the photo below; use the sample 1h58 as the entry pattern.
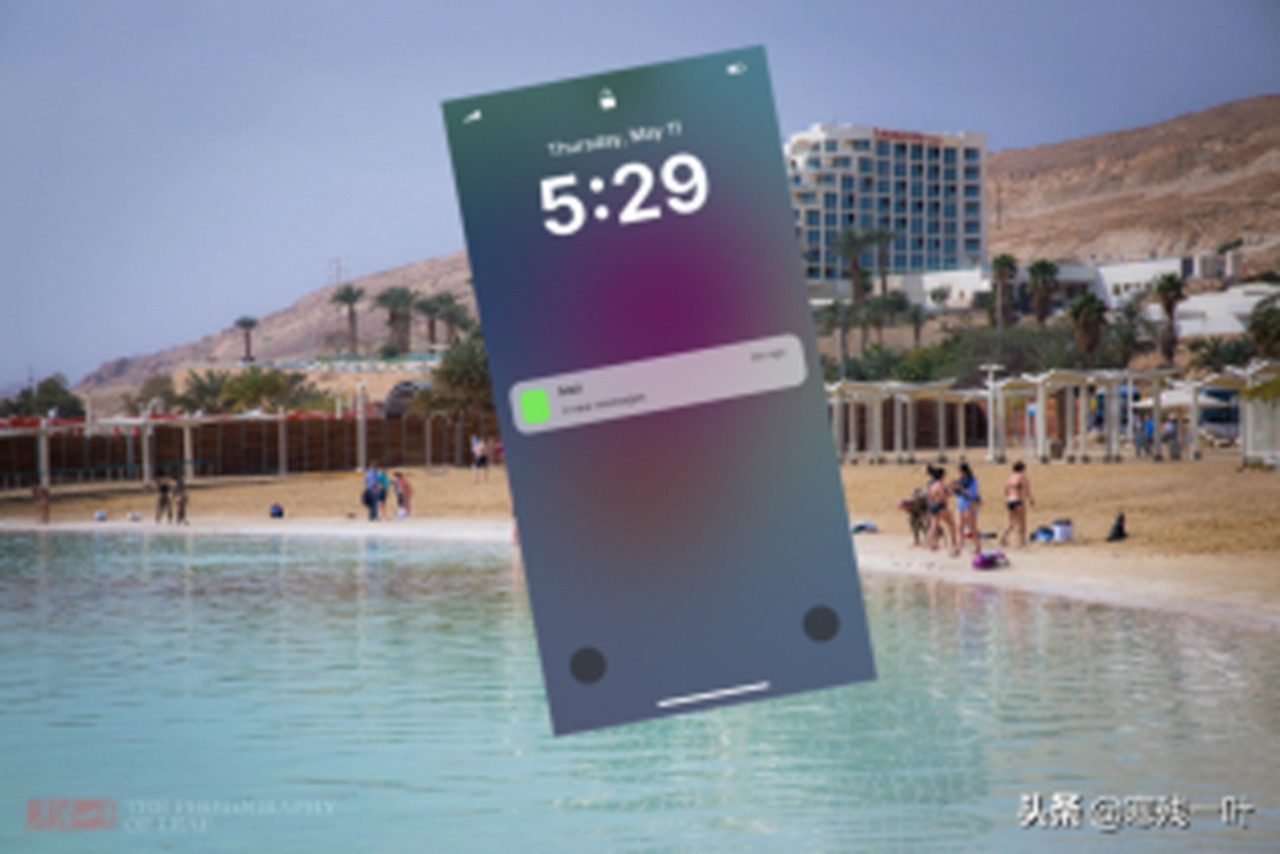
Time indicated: 5h29
